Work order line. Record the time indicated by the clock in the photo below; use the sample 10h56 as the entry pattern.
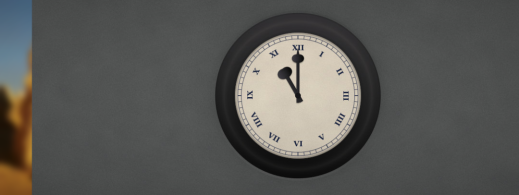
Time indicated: 11h00
